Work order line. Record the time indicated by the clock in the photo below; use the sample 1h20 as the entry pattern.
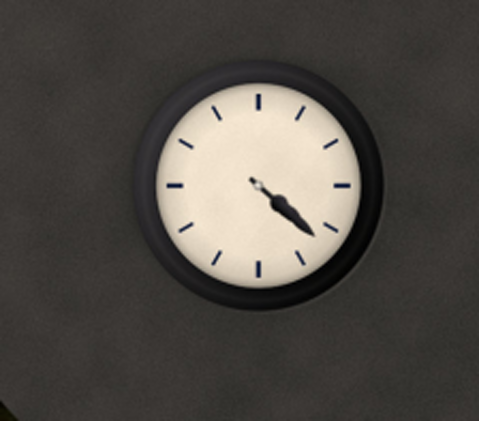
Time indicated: 4h22
